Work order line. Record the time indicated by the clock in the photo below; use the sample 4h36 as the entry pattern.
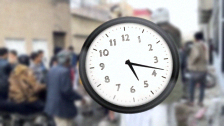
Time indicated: 5h18
